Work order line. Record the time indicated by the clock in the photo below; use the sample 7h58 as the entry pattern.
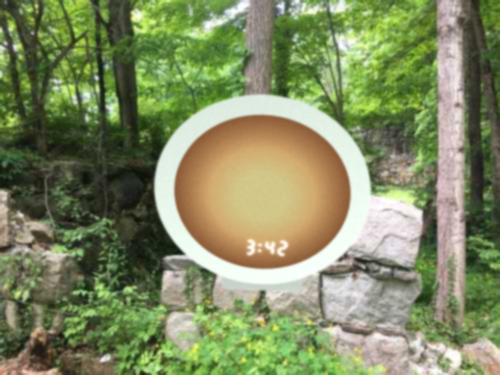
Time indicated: 3h42
